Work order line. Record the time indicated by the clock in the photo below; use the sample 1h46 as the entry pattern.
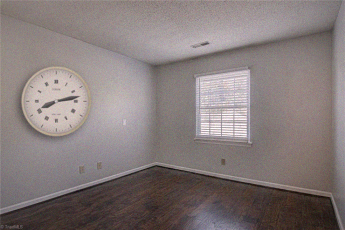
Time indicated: 8h13
